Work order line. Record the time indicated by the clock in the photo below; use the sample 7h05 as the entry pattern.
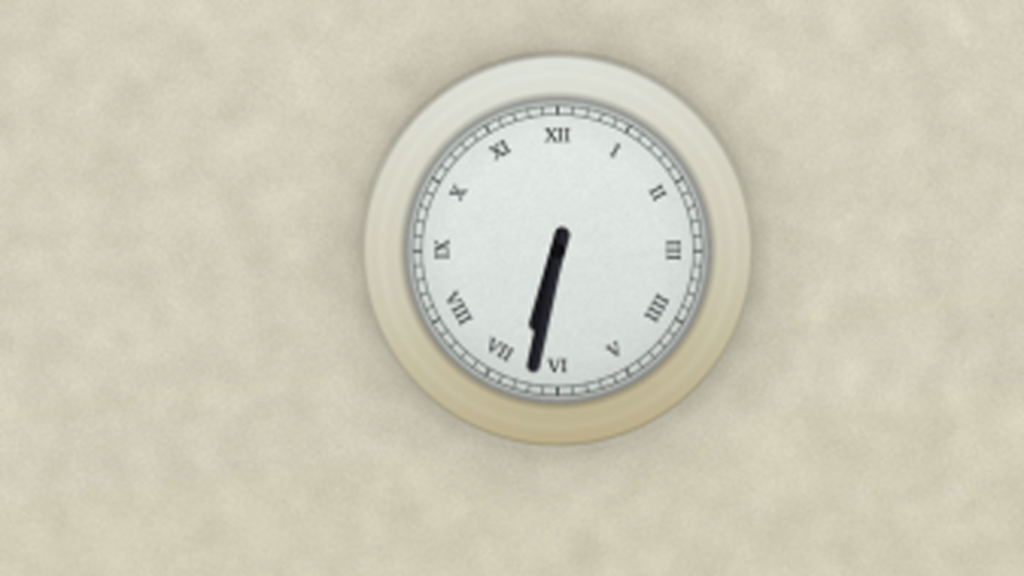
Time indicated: 6h32
